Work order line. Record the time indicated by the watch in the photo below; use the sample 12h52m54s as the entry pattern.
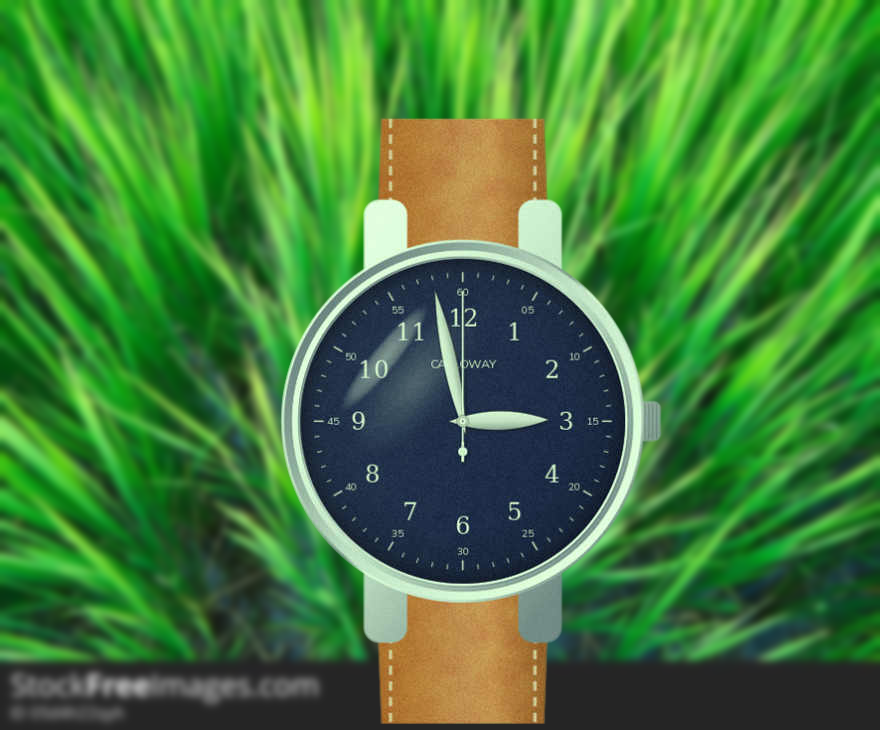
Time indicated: 2h58m00s
